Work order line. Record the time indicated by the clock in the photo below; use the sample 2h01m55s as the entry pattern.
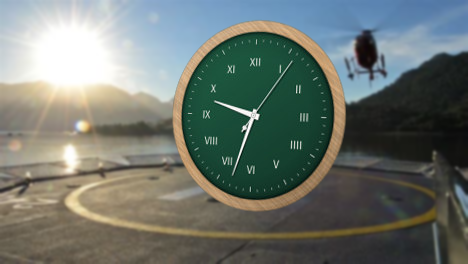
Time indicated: 9h33m06s
